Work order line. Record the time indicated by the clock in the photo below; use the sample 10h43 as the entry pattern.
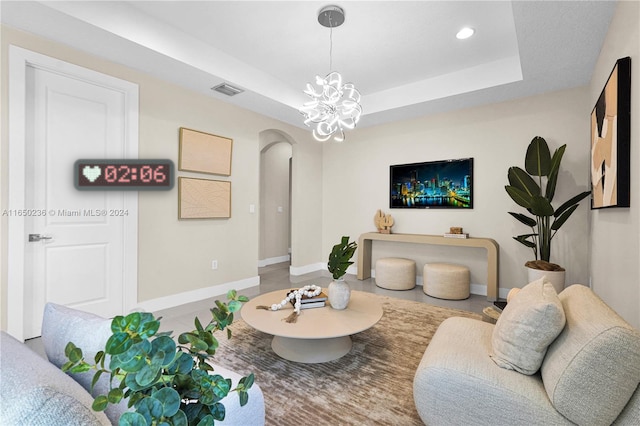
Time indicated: 2h06
